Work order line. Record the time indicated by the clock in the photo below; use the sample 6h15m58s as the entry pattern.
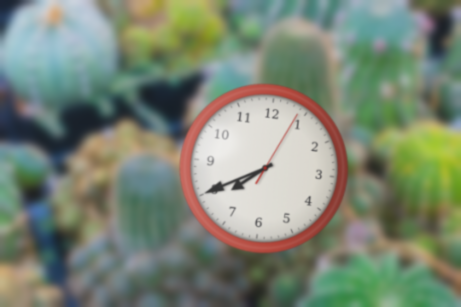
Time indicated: 7h40m04s
